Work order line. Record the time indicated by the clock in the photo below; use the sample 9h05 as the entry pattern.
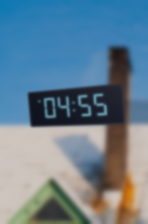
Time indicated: 4h55
